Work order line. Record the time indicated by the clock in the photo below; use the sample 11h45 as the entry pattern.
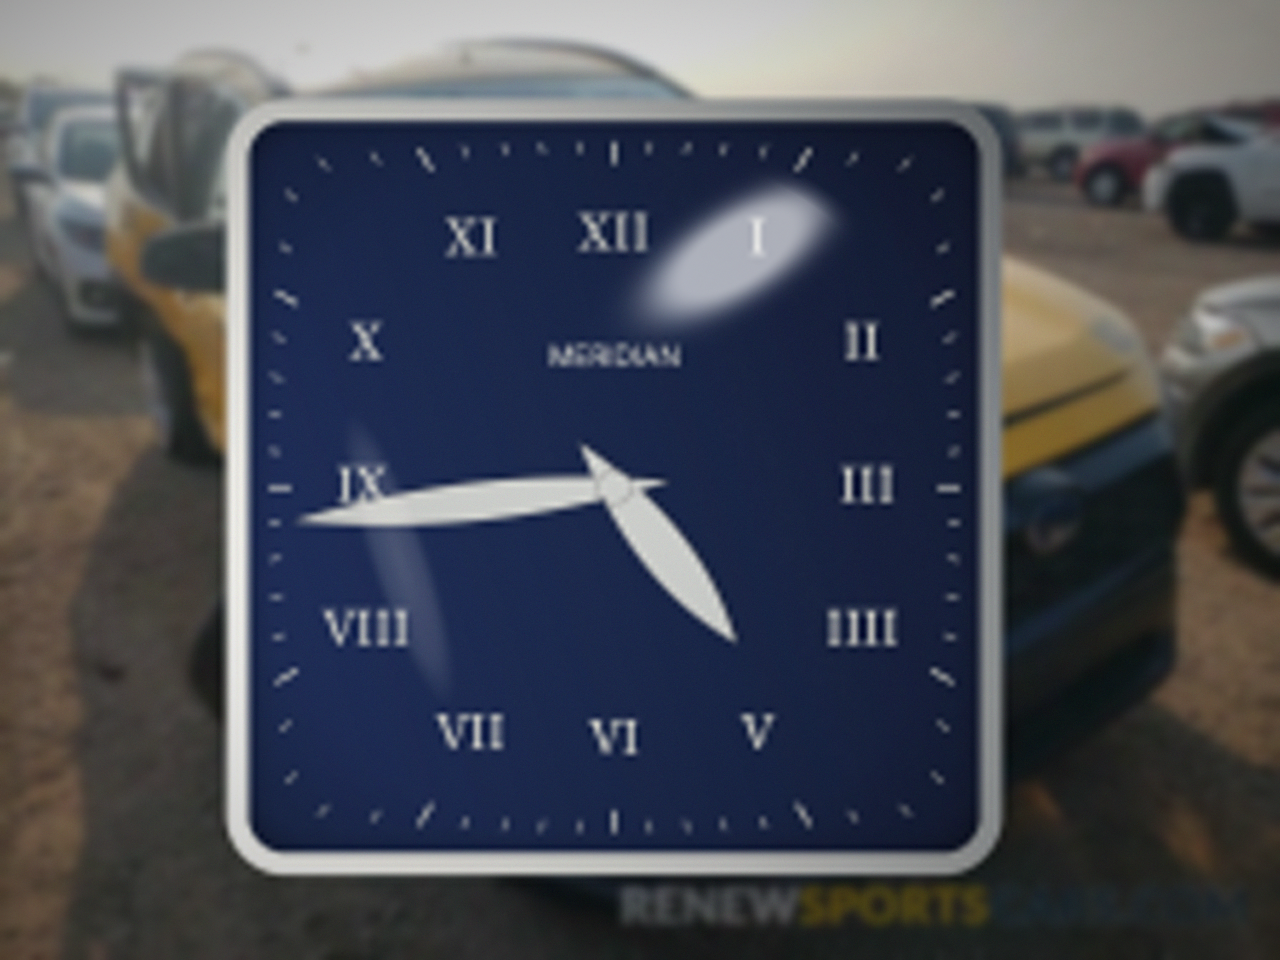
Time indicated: 4h44
